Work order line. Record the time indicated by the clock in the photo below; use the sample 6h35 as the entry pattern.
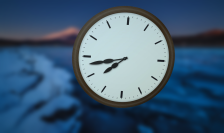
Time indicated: 7h43
